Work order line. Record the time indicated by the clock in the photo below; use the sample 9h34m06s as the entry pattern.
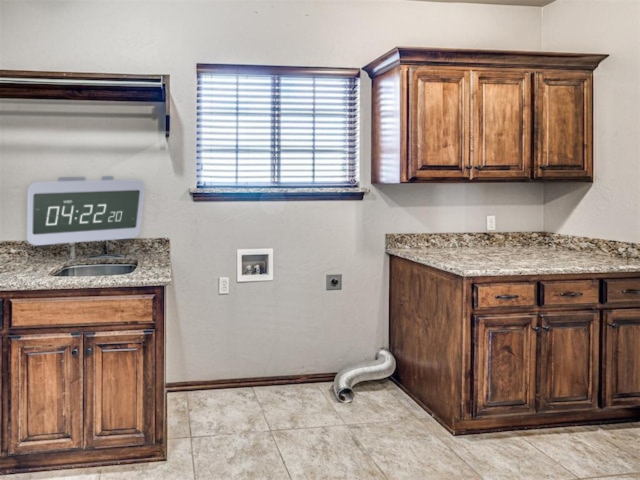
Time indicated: 4h22m20s
